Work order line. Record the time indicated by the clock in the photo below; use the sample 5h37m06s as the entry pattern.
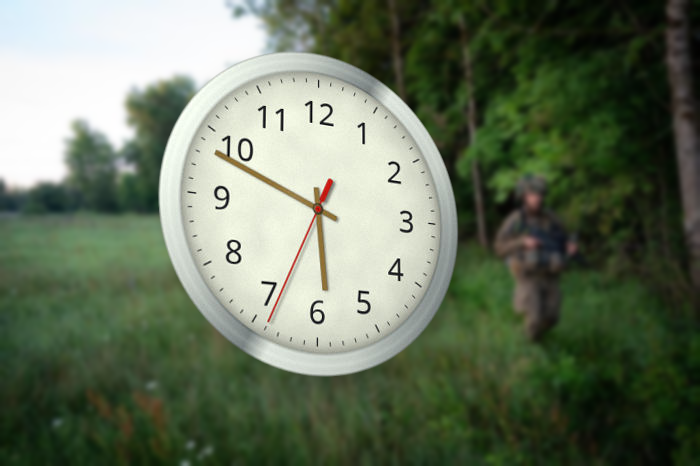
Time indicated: 5h48m34s
